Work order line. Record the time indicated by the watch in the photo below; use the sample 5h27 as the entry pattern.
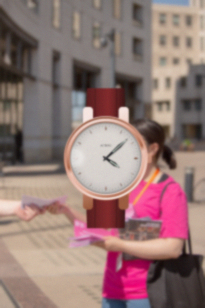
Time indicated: 4h08
